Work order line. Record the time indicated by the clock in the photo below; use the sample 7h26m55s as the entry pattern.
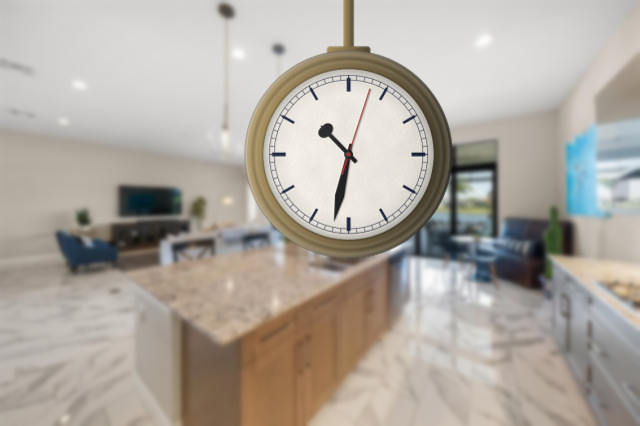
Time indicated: 10h32m03s
